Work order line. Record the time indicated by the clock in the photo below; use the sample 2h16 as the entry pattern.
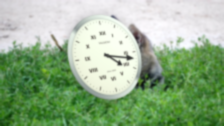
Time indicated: 4h17
